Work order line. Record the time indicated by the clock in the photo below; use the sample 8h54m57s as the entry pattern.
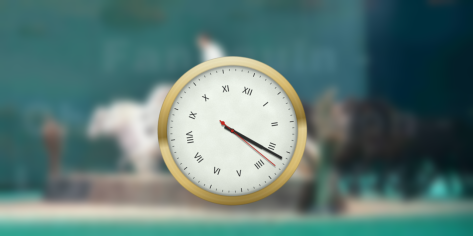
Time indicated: 3h16m18s
